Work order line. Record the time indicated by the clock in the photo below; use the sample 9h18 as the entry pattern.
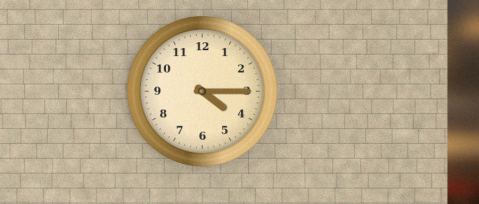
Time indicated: 4h15
